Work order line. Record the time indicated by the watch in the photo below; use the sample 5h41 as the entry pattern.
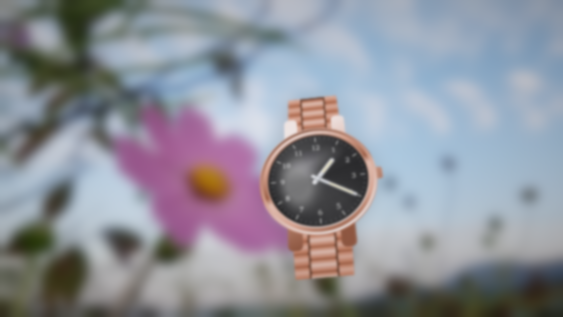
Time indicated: 1h20
